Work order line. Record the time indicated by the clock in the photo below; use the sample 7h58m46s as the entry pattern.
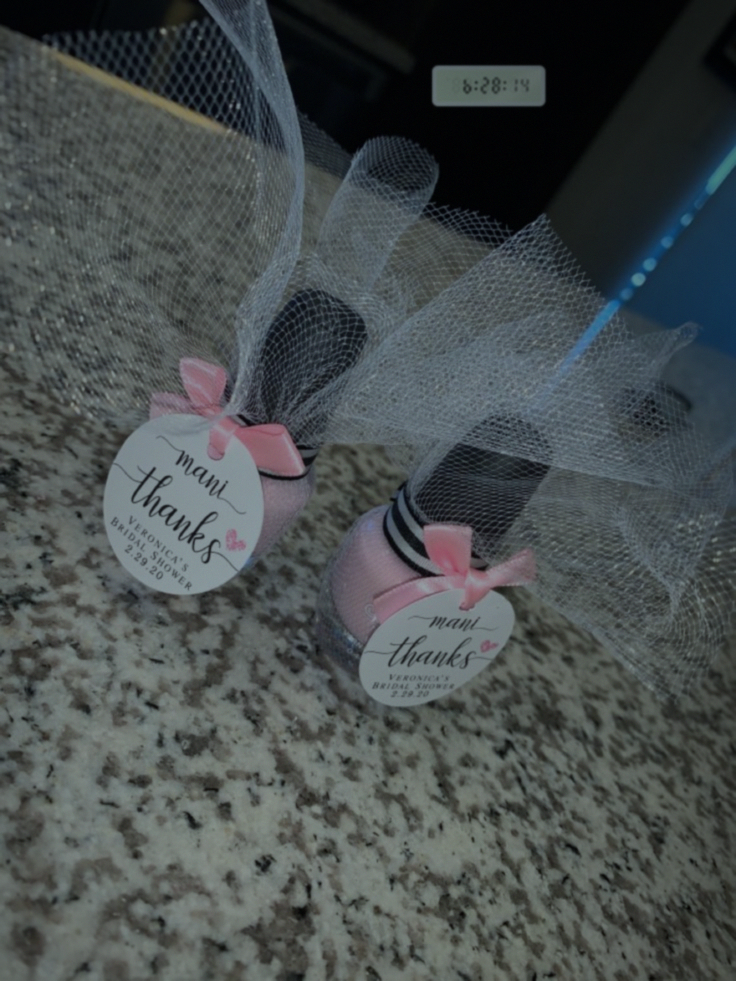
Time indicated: 6h28m14s
